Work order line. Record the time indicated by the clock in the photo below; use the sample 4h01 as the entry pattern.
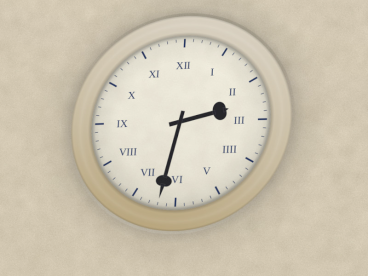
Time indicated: 2h32
